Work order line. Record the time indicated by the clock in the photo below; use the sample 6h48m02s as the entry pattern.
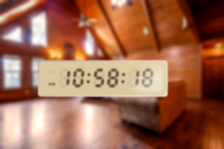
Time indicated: 10h58m18s
